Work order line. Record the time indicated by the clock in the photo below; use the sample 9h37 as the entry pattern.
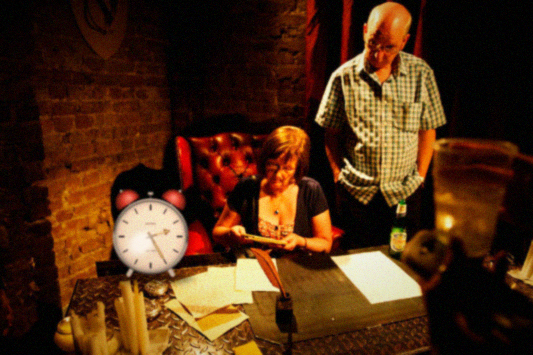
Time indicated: 2h25
